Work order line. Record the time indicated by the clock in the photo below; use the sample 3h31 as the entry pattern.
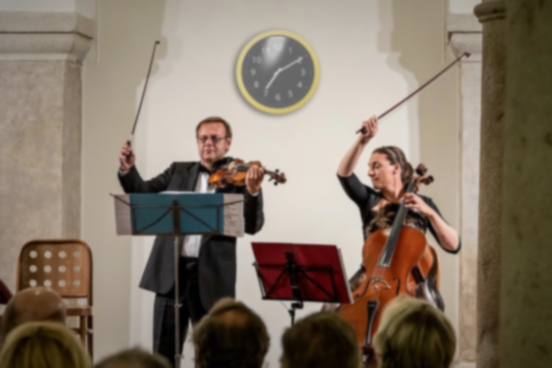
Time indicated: 7h10
